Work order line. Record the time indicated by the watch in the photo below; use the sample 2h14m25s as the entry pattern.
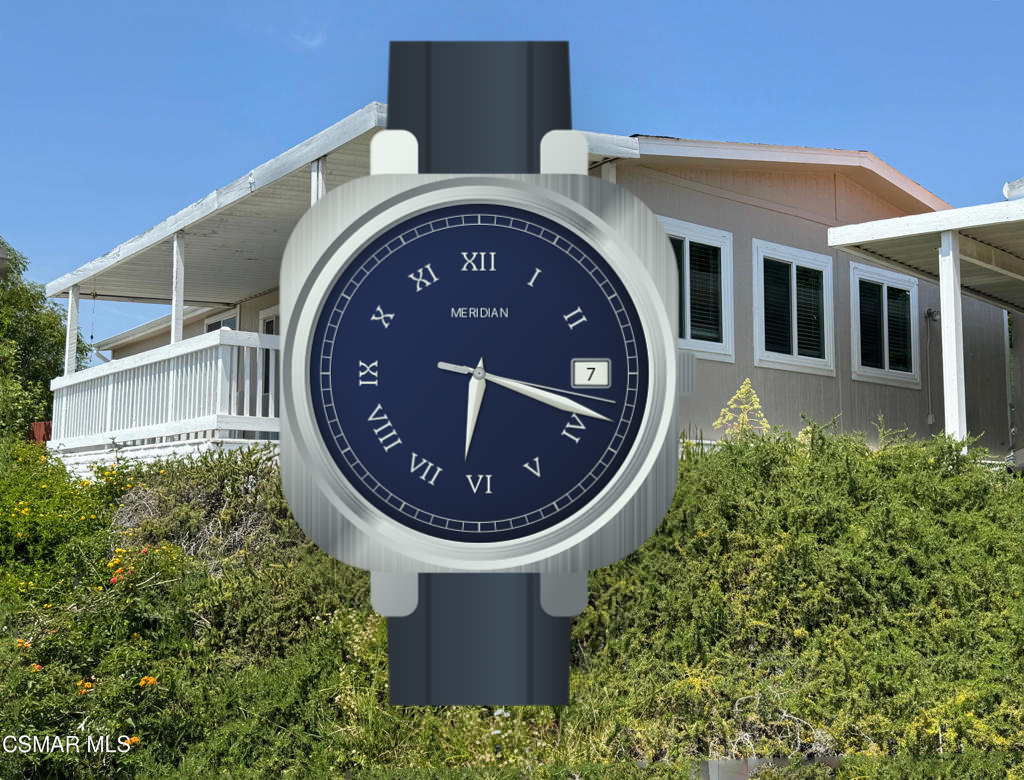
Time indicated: 6h18m17s
